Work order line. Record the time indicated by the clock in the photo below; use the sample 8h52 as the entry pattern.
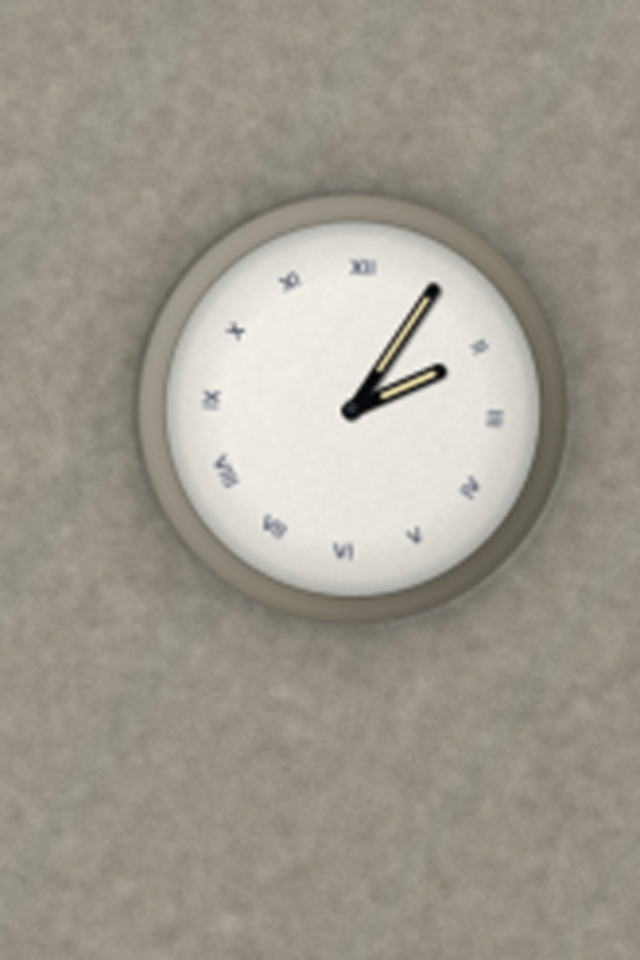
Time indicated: 2h05
